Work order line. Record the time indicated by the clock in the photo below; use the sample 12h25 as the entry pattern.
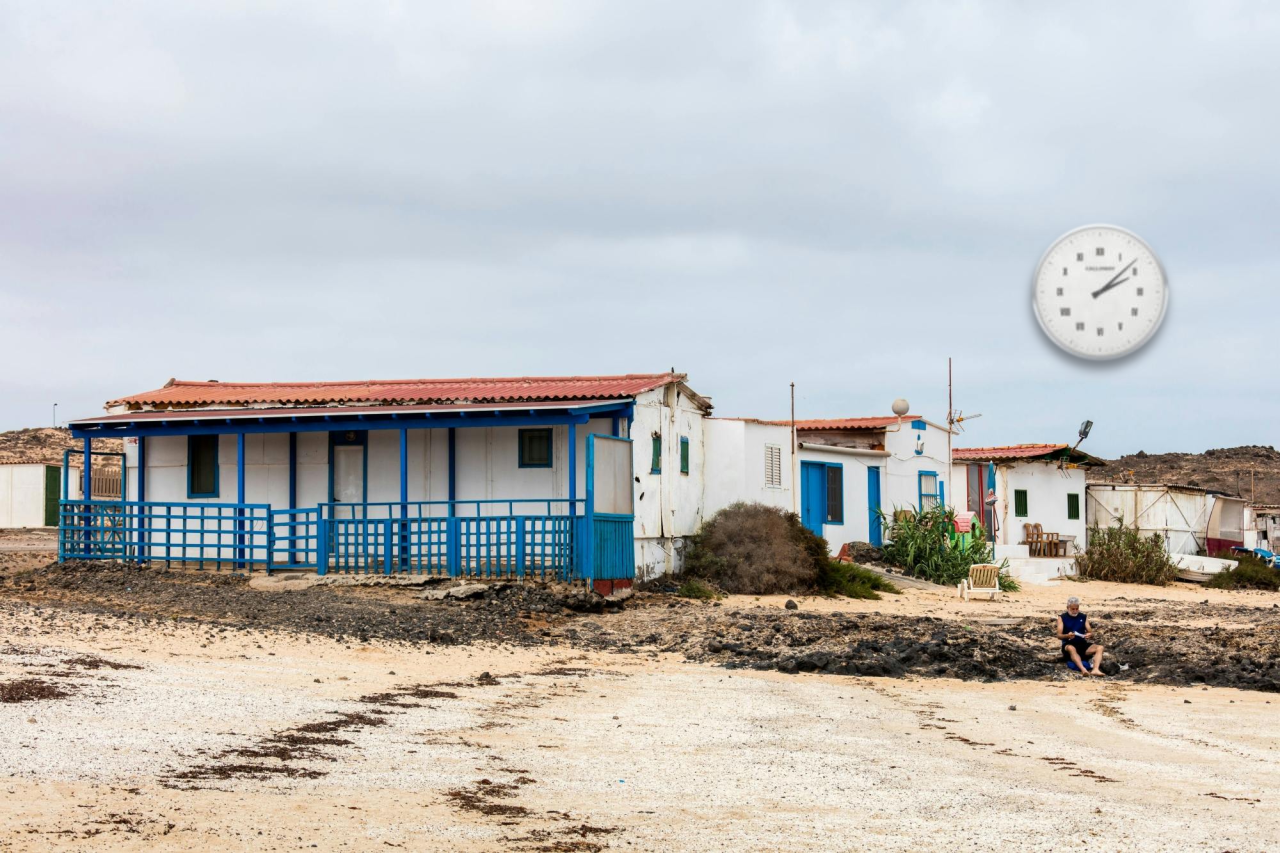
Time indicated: 2h08
